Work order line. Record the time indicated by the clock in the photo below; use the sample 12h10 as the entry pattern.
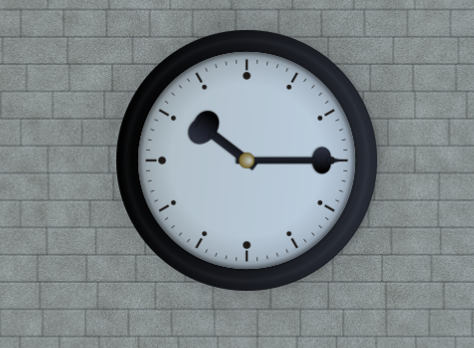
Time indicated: 10h15
